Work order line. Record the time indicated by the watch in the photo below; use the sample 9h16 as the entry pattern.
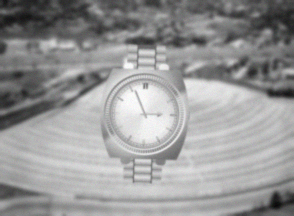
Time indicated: 2h56
